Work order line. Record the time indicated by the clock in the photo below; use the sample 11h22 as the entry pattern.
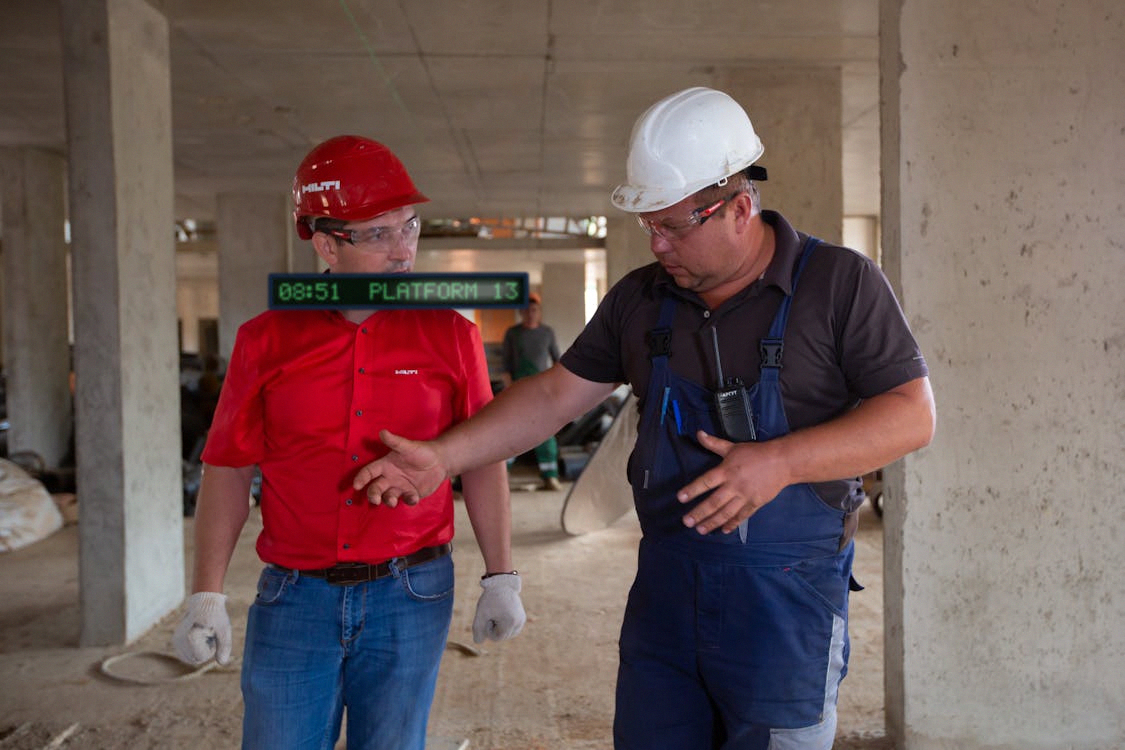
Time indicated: 8h51
